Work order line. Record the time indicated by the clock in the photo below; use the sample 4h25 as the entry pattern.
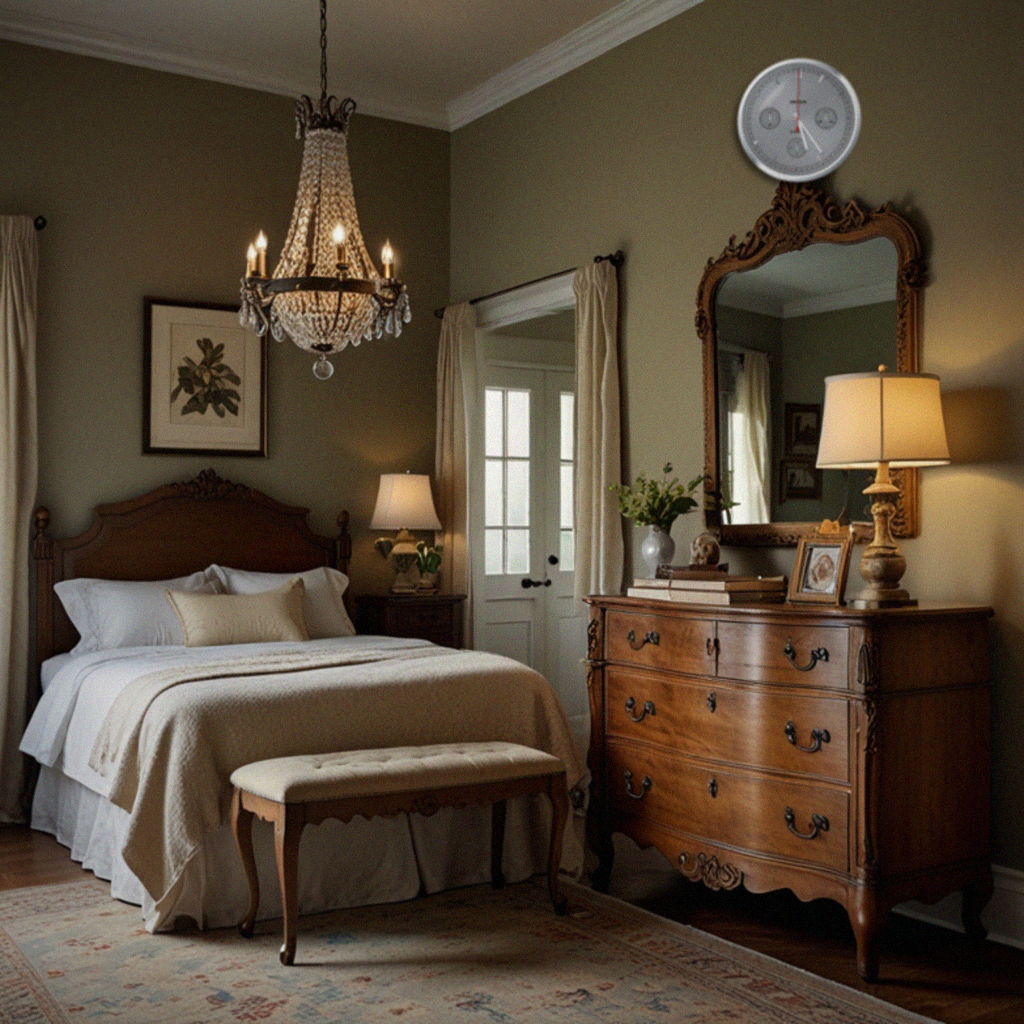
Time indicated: 5h24
